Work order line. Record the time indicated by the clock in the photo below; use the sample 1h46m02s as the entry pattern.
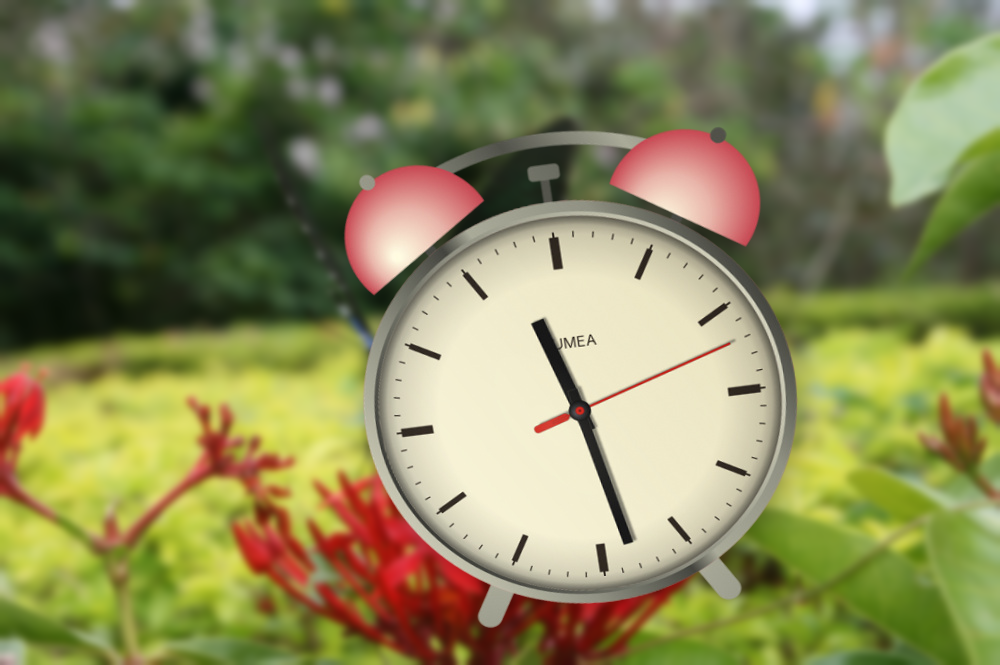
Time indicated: 11h28m12s
